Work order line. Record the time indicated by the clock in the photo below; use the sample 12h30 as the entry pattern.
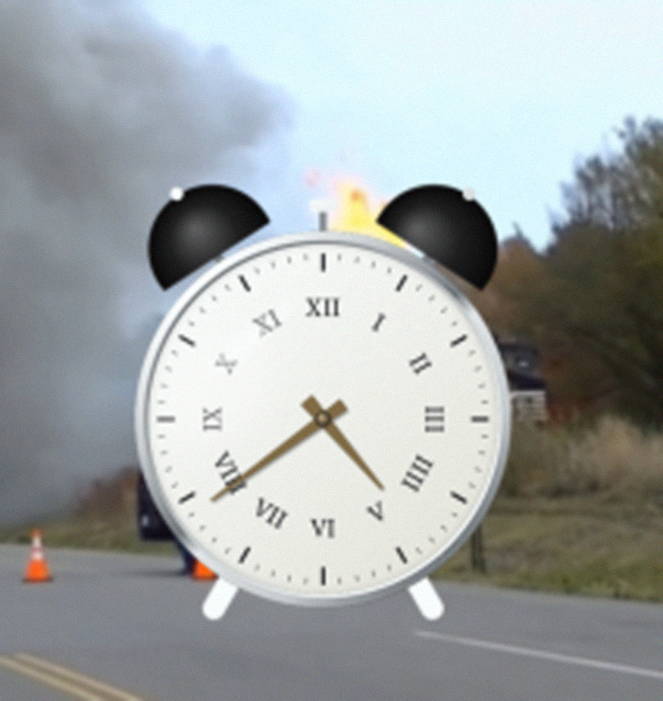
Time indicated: 4h39
